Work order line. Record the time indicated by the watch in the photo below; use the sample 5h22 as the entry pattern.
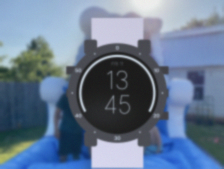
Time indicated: 13h45
